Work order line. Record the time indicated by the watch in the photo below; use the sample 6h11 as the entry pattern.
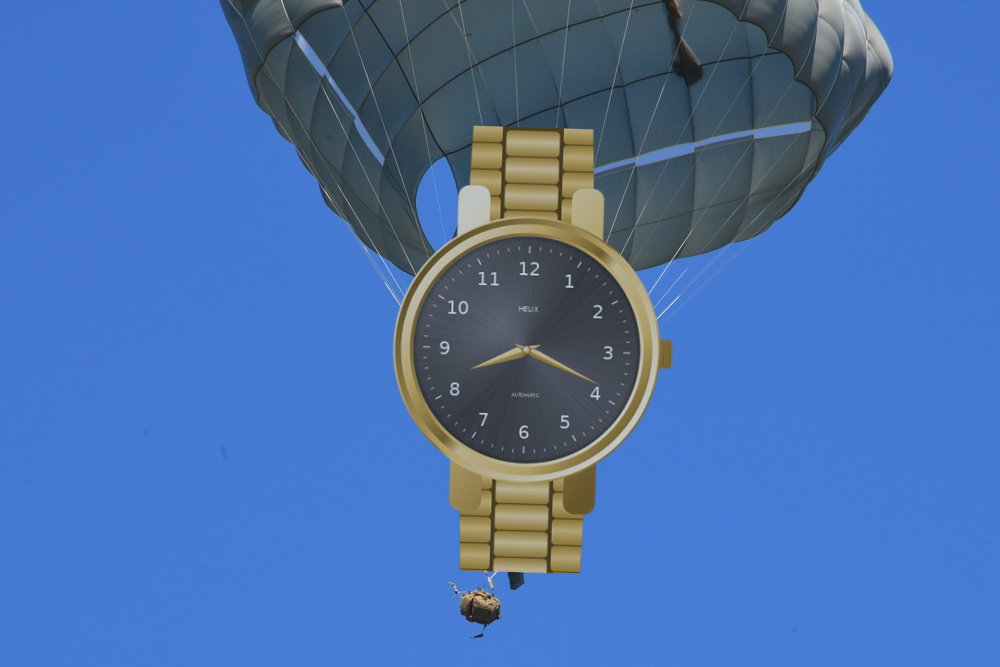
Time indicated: 8h19
